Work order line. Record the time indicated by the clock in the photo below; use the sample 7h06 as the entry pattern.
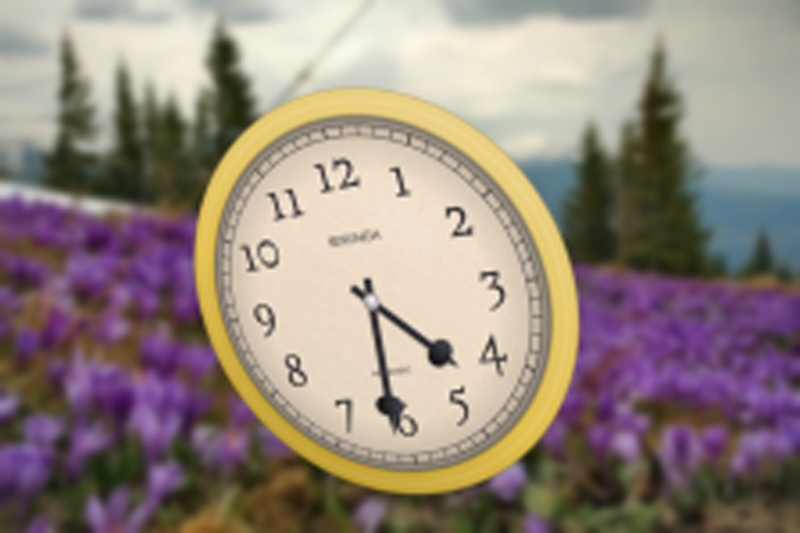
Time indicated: 4h31
